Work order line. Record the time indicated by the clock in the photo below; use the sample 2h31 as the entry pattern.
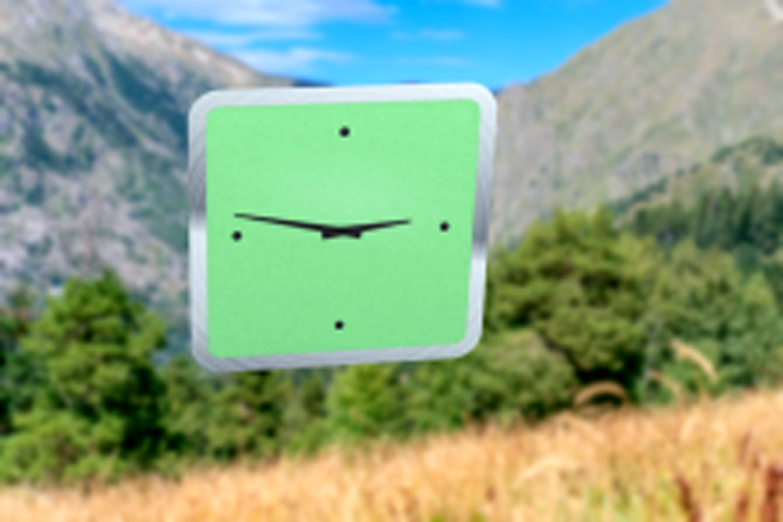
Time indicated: 2h47
